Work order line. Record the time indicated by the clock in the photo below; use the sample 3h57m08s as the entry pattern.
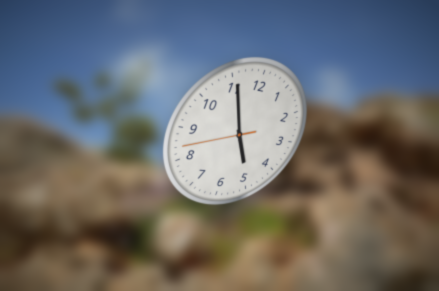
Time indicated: 4h55m42s
